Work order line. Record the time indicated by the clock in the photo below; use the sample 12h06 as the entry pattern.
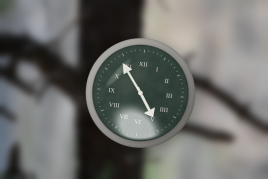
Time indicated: 4h54
